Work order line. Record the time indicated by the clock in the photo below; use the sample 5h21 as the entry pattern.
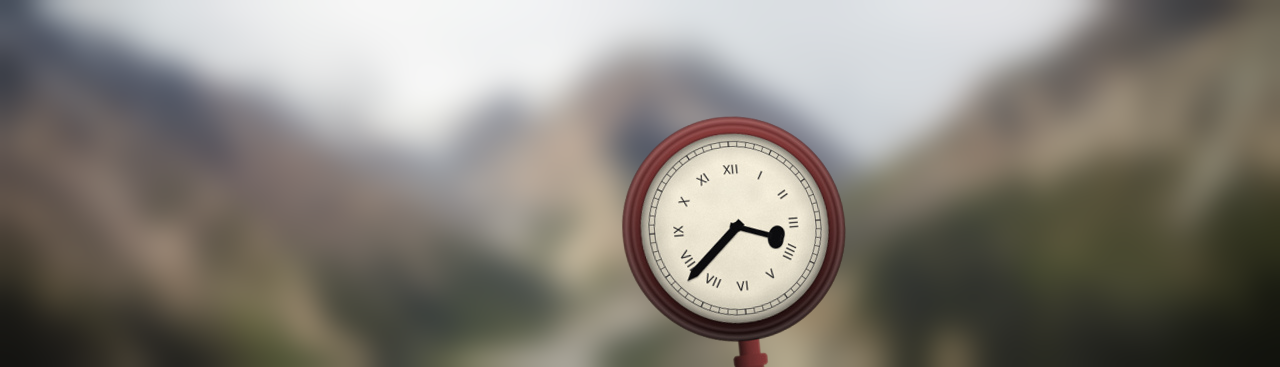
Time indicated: 3h38
